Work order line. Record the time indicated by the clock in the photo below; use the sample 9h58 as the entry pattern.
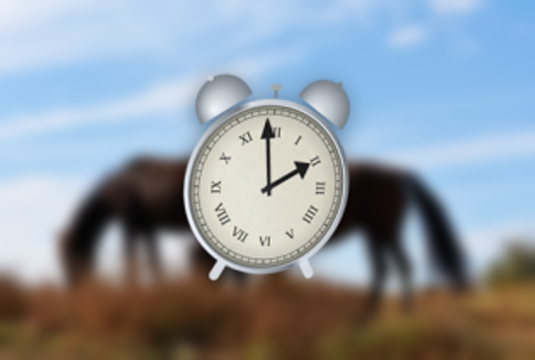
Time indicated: 1h59
